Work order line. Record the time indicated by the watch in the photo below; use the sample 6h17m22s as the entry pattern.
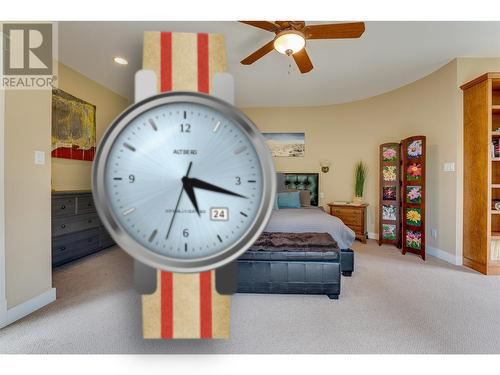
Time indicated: 5h17m33s
